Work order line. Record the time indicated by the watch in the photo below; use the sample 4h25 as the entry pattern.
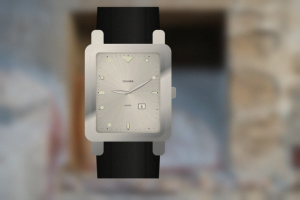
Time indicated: 9h10
